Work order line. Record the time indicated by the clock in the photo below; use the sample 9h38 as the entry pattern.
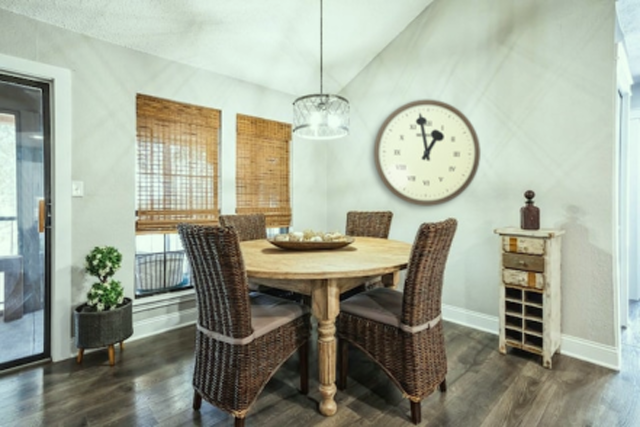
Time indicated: 12h58
